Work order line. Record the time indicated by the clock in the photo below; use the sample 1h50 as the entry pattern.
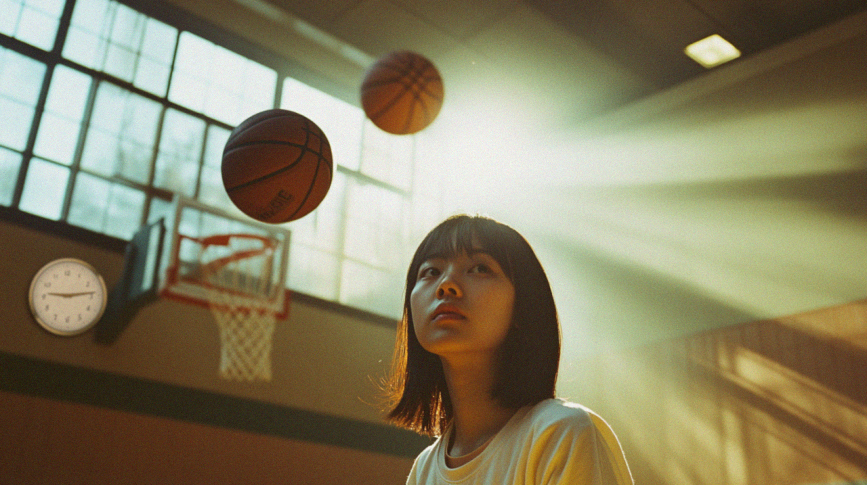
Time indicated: 9h14
